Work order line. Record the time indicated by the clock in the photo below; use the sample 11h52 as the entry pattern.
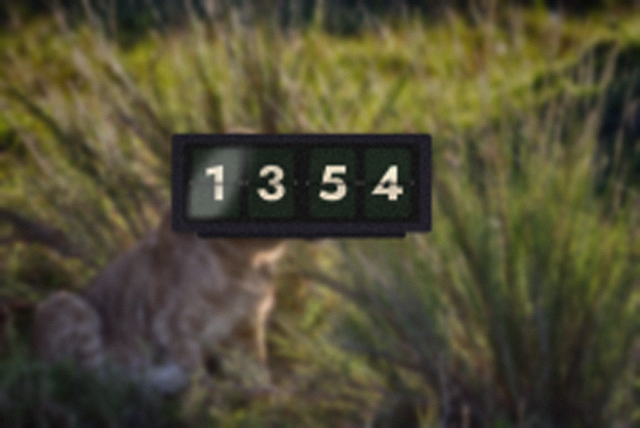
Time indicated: 13h54
